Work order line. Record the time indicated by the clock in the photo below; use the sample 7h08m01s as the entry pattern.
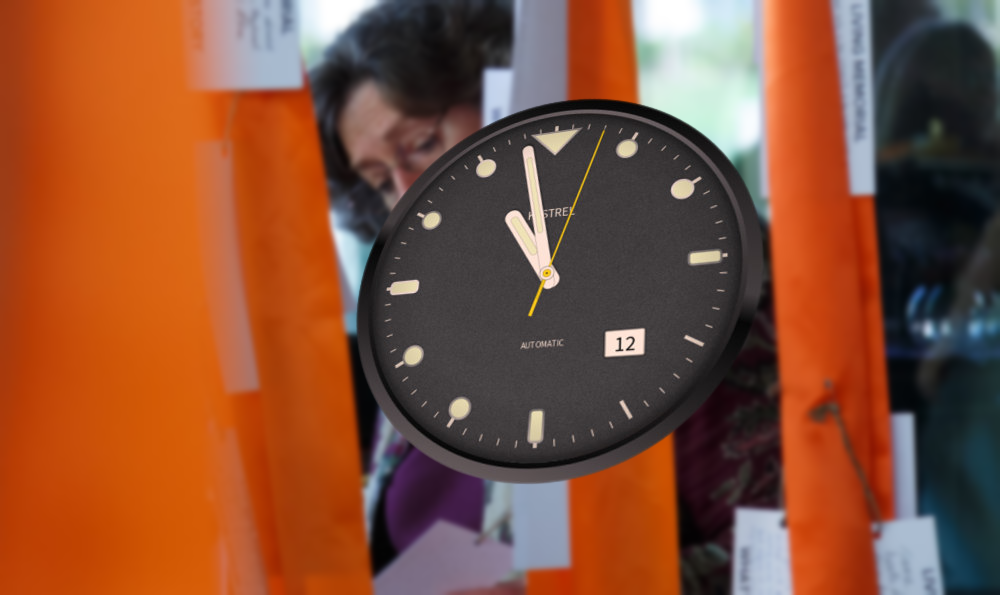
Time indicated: 10h58m03s
